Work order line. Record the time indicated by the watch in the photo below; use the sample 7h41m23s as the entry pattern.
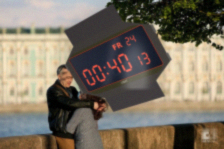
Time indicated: 0h40m13s
